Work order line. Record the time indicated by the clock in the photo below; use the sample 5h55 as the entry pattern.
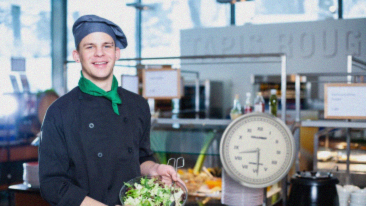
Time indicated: 8h29
